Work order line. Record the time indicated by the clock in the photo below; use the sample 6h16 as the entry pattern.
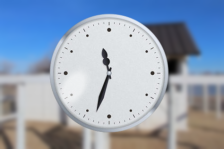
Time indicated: 11h33
